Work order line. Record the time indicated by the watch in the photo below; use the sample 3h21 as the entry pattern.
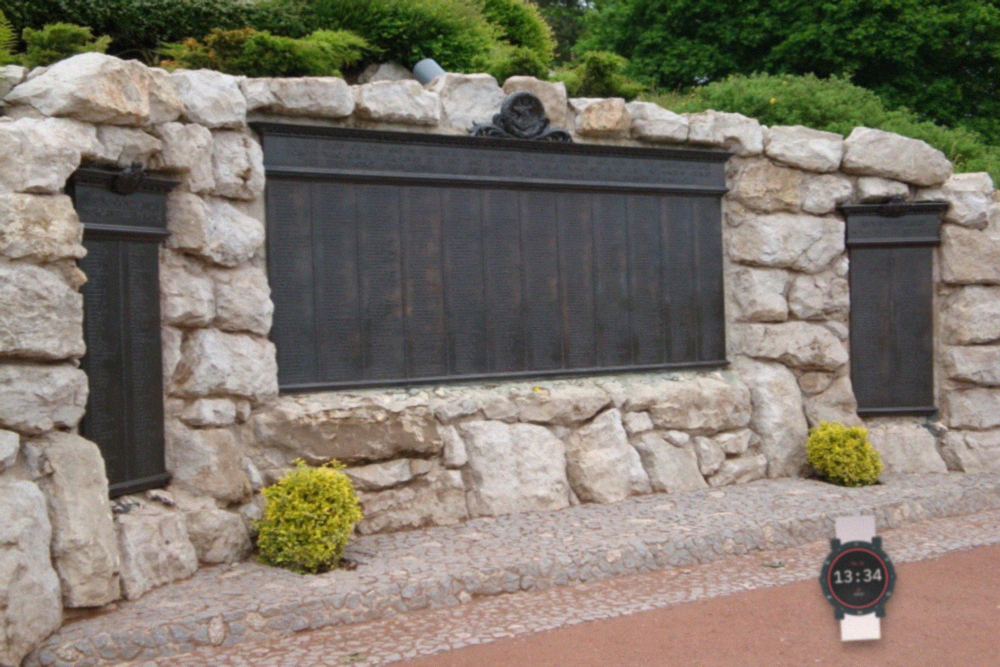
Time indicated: 13h34
